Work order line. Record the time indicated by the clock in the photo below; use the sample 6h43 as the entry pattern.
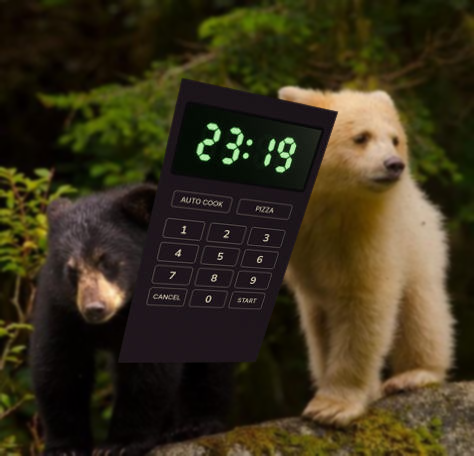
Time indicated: 23h19
